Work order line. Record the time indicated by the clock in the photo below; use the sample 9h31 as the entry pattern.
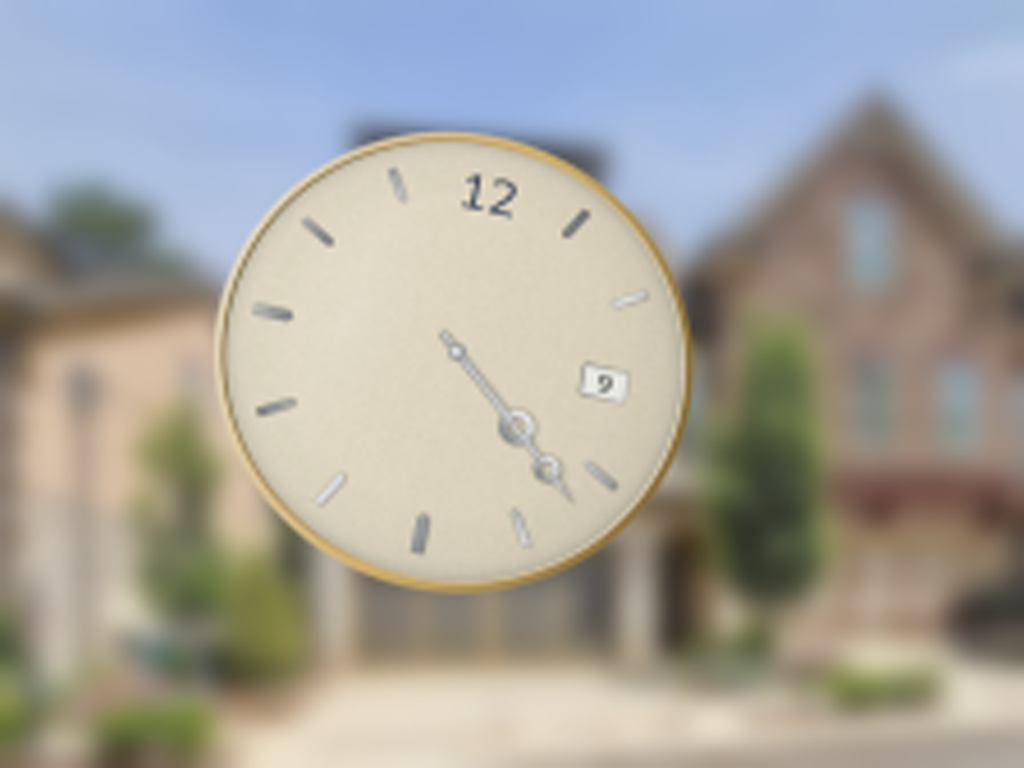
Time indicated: 4h22
